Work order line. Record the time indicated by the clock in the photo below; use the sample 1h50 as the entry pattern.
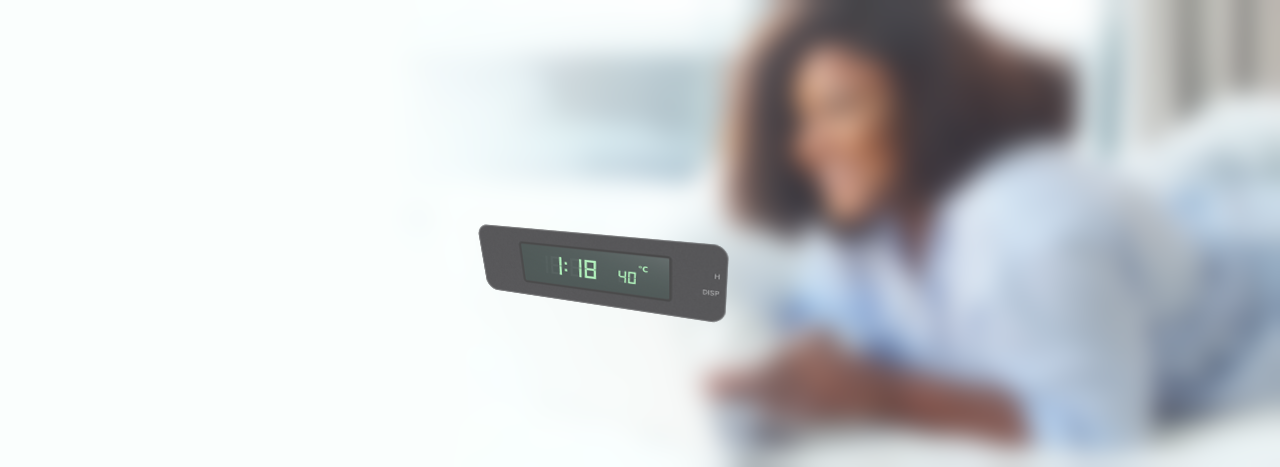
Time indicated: 1h18
